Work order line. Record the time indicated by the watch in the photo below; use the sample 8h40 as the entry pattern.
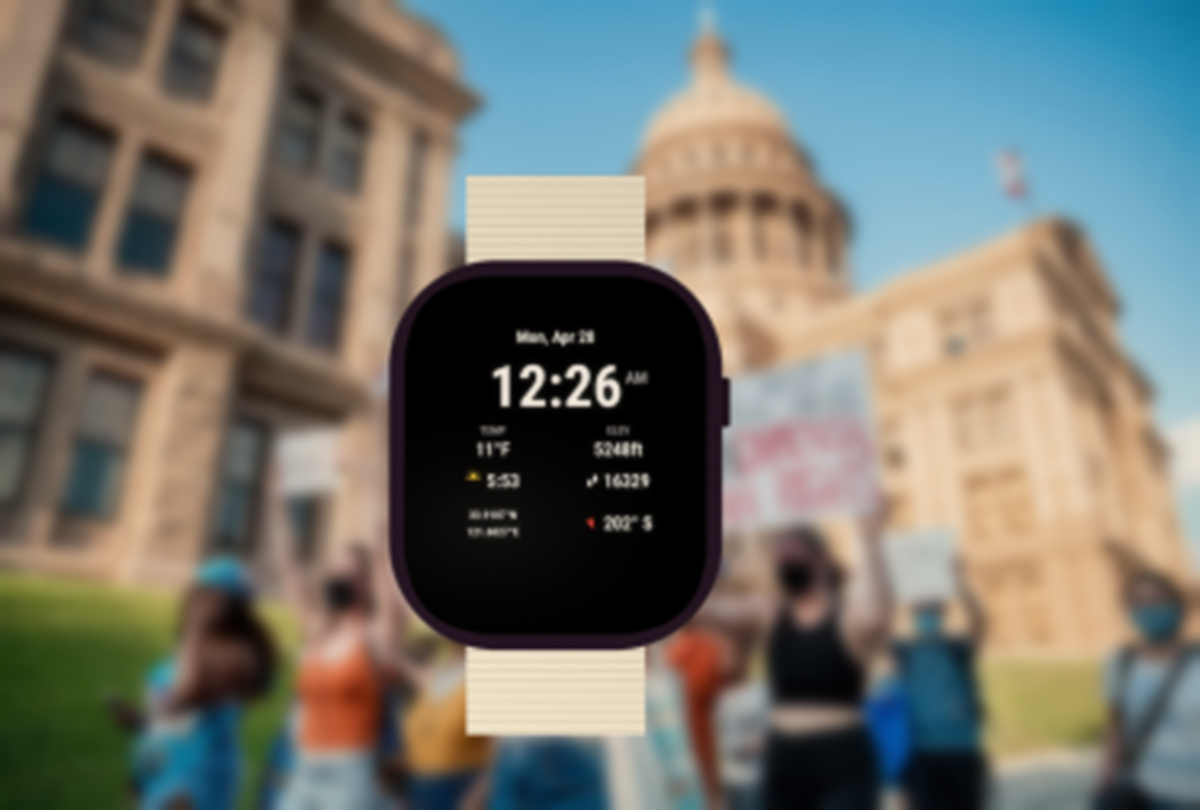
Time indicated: 12h26
